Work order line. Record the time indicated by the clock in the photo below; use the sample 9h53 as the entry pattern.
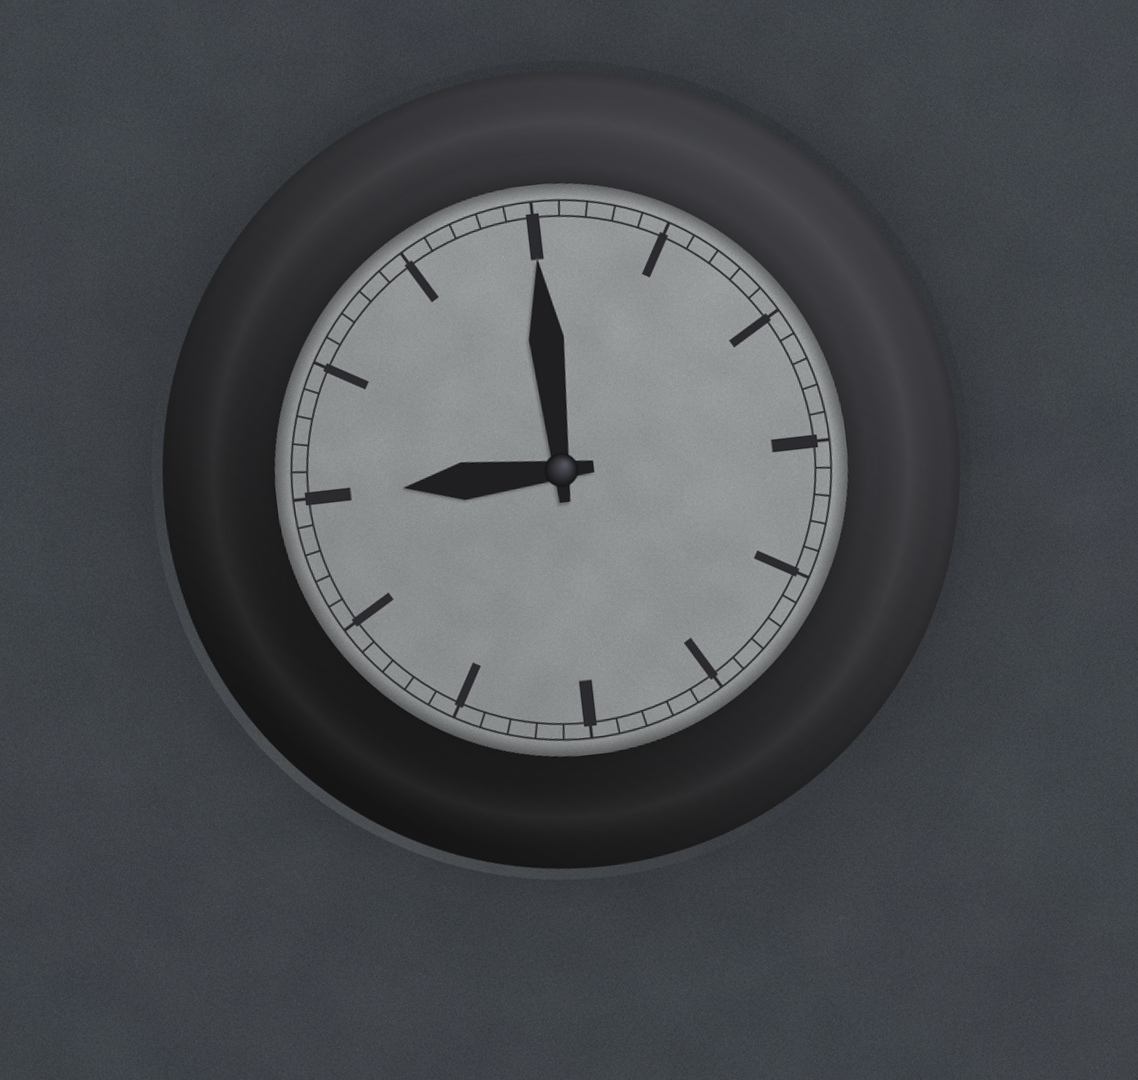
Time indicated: 9h00
